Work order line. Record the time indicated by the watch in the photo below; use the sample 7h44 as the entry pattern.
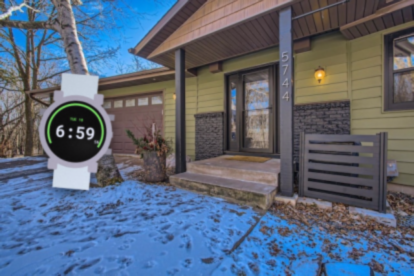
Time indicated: 6h59
